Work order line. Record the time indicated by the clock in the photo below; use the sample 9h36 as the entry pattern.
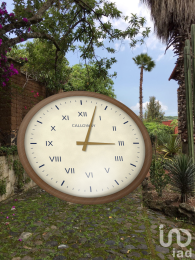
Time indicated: 3h03
